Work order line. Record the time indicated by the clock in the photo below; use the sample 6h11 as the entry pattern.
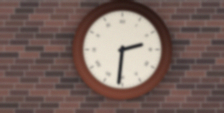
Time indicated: 2h31
